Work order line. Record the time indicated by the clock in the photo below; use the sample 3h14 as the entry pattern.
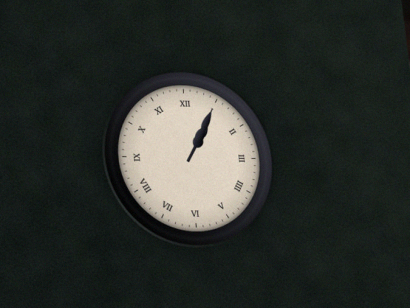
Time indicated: 1h05
